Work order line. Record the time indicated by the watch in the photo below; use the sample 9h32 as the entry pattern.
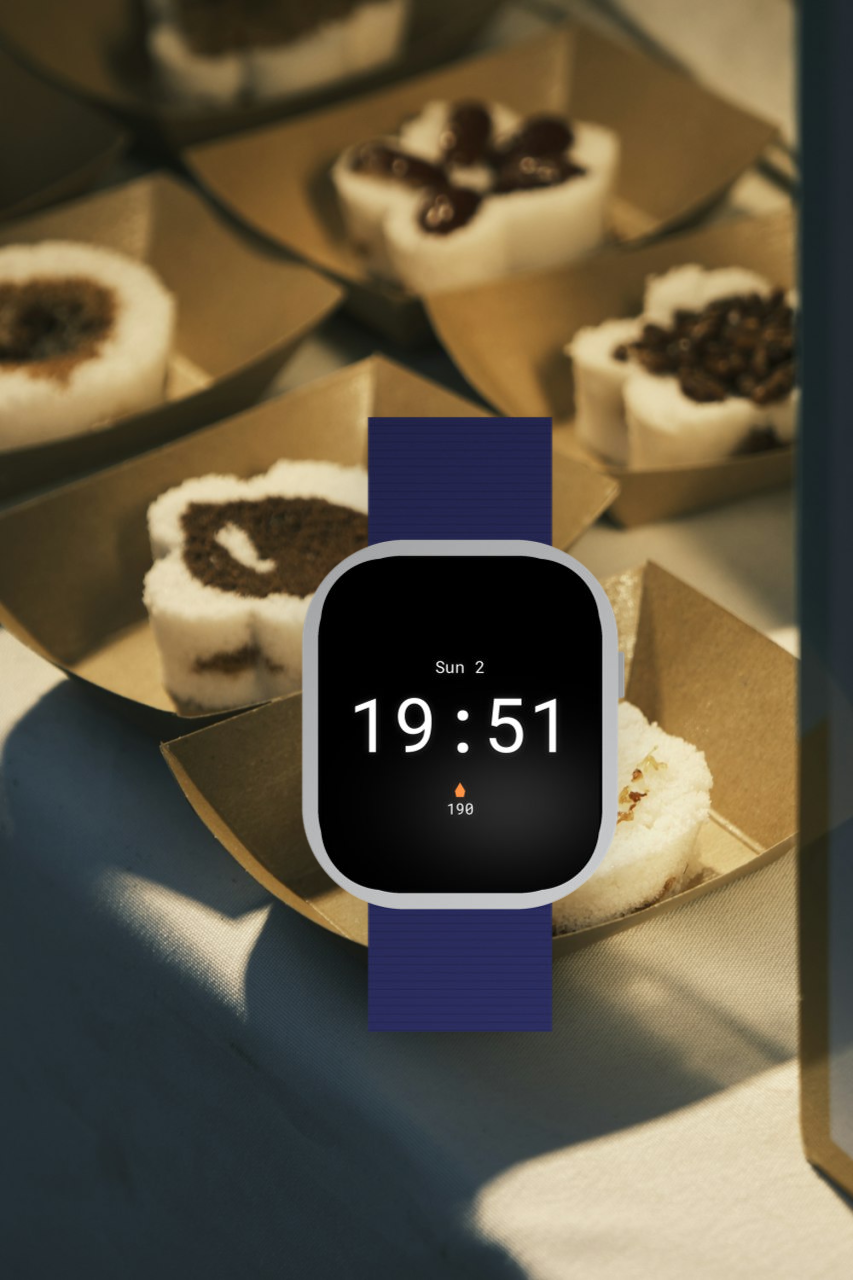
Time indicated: 19h51
